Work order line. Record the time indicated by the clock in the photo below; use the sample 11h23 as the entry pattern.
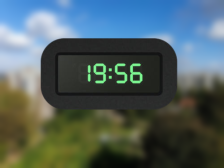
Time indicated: 19h56
